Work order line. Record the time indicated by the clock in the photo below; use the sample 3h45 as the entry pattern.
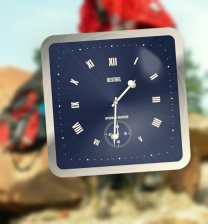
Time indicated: 1h31
